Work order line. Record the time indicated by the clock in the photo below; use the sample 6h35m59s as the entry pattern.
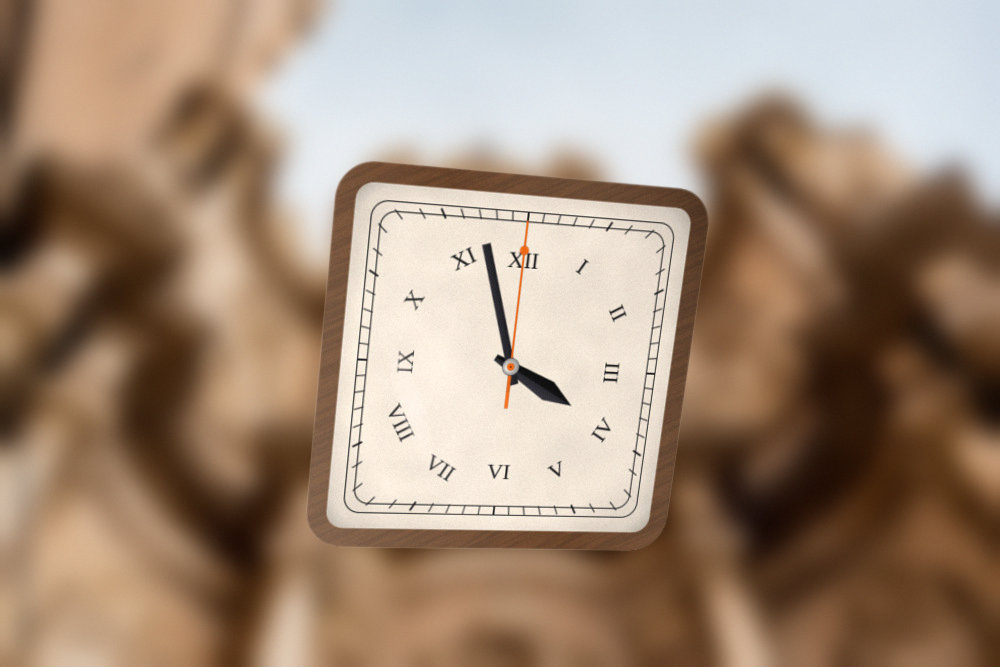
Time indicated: 3h57m00s
